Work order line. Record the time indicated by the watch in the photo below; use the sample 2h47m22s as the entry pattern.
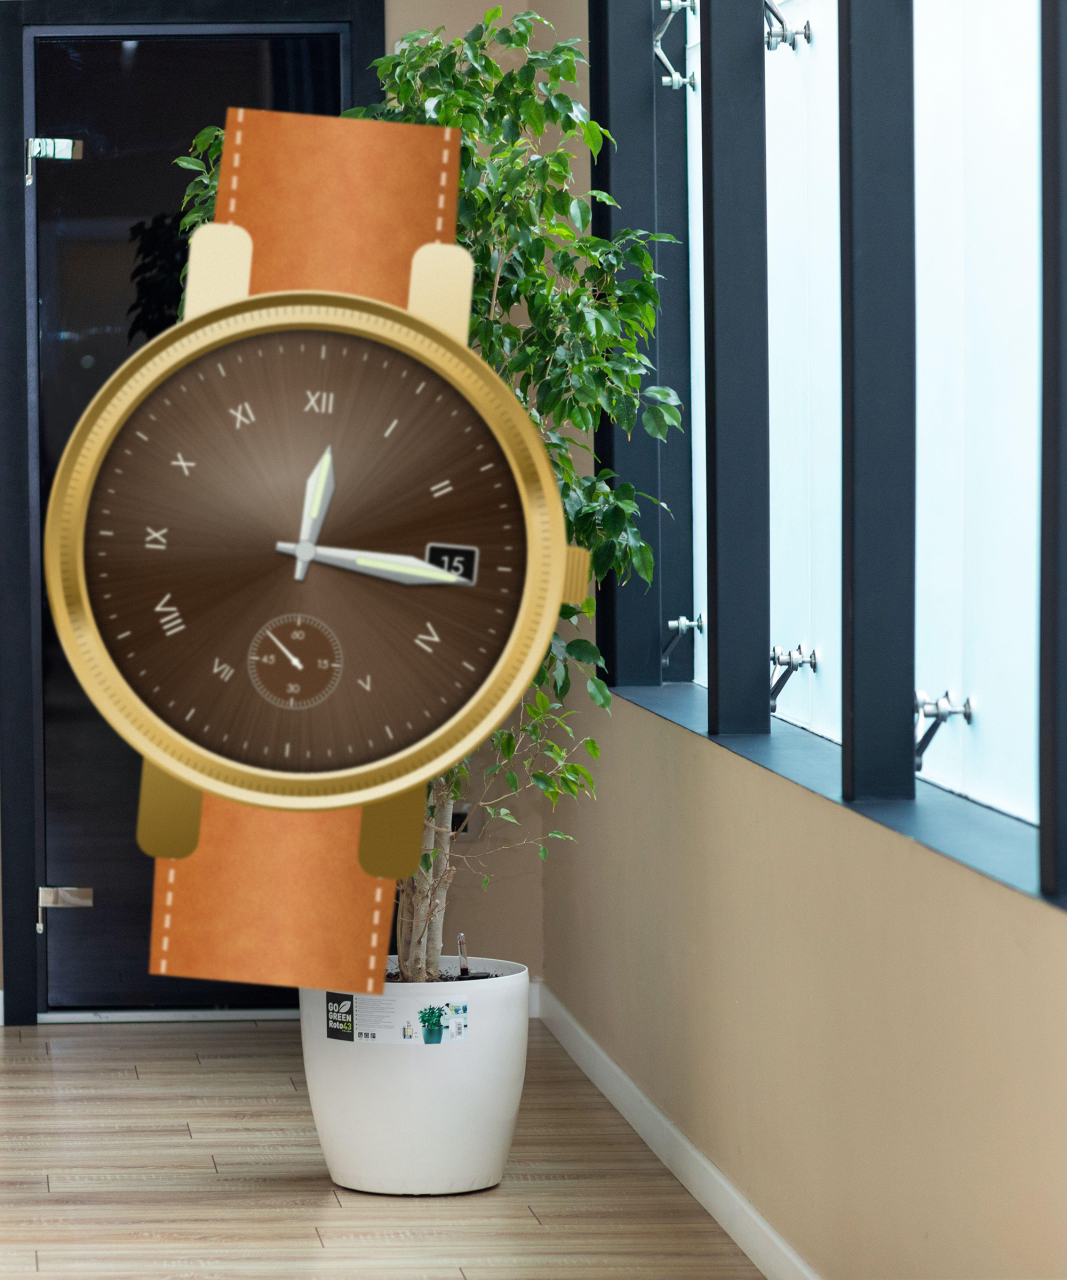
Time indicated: 12h15m52s
